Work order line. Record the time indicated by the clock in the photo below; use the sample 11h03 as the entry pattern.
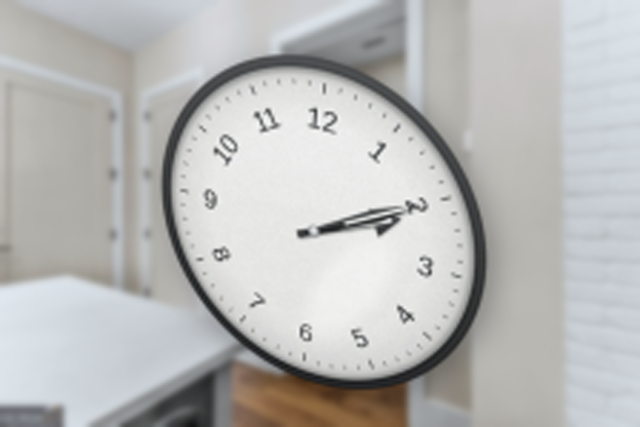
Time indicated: 2h10
